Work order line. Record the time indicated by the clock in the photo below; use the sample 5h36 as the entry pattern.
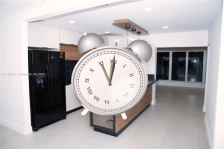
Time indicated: 11h00
